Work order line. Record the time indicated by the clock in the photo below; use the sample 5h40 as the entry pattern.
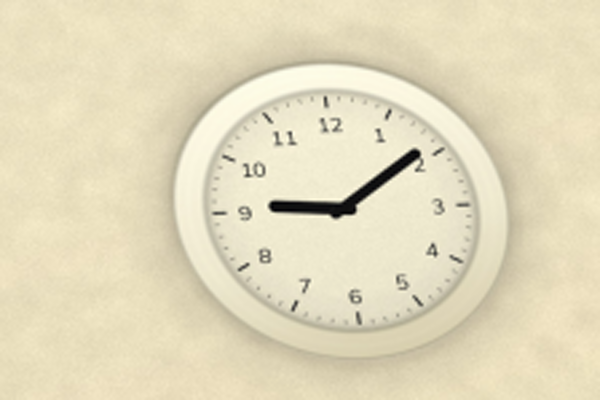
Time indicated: 9h09
